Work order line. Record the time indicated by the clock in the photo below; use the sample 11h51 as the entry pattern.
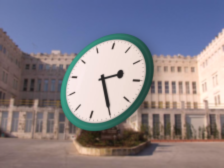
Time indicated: 2h25
